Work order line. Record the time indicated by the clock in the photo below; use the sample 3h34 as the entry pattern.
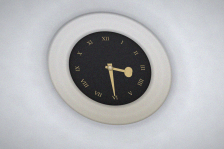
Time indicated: 3h30
